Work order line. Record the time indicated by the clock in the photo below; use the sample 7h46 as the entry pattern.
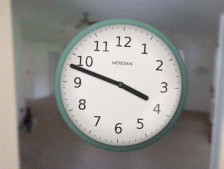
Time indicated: 3h48
